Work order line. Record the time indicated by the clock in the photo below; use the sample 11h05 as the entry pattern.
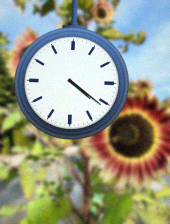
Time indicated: 4h21
